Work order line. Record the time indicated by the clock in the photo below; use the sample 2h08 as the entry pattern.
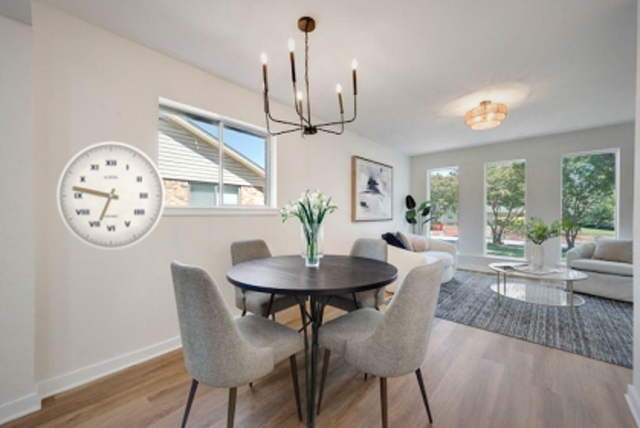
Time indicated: 6h47
